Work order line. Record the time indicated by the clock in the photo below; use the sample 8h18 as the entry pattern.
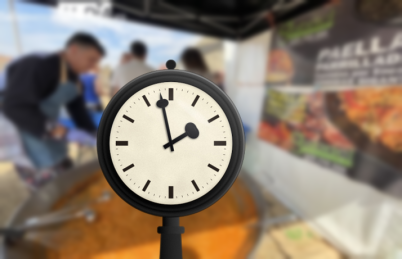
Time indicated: 1h58
